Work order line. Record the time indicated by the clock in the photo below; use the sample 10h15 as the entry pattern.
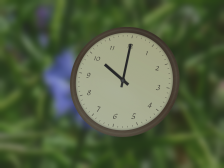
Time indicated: 10h00
